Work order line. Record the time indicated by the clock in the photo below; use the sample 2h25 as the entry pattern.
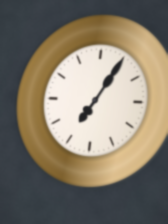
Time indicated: 7h05
